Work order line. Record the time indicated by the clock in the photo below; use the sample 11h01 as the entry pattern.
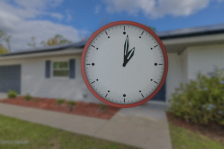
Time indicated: 1h01
